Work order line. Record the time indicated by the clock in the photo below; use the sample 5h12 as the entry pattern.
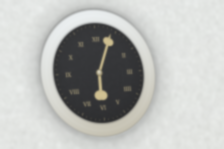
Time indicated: 6h04
